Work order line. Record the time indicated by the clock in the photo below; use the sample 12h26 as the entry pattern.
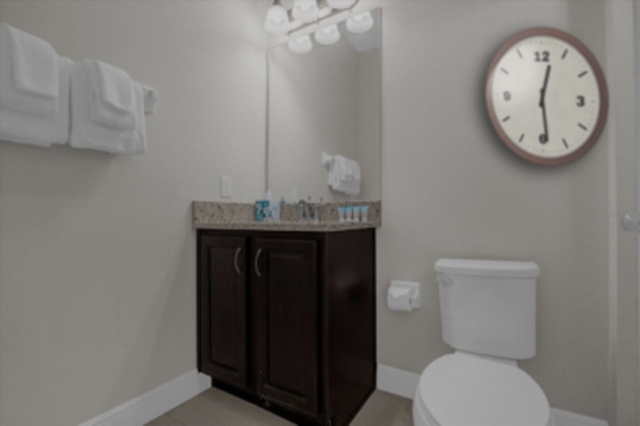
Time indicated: 12h29
